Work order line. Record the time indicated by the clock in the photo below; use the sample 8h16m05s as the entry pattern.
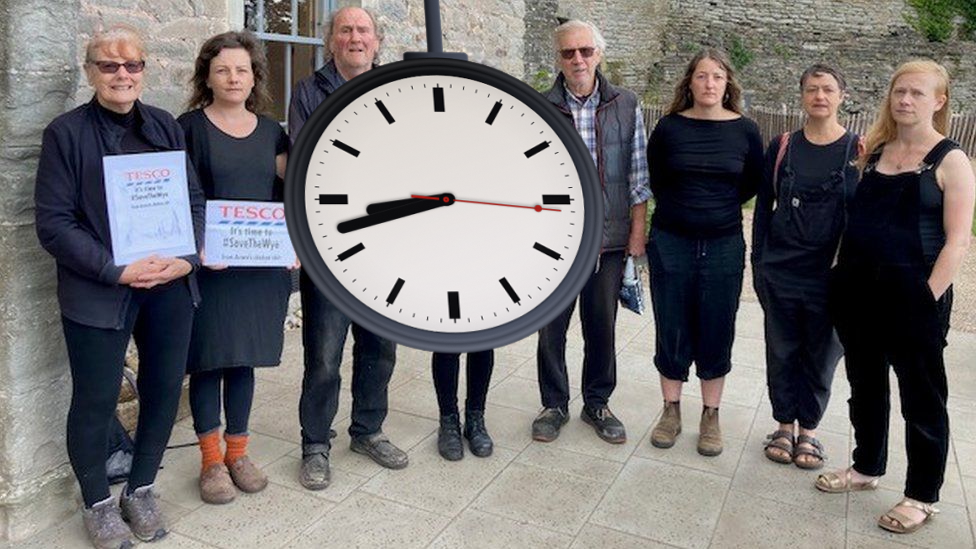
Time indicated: 8h42m16s
